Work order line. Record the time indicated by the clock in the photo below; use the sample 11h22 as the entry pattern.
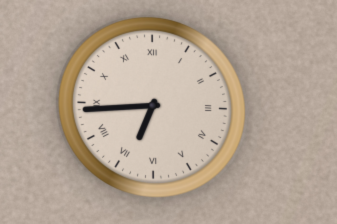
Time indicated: 6h44
